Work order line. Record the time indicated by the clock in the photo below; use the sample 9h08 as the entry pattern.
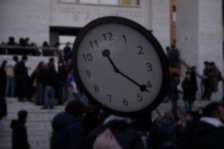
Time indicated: 11h22
